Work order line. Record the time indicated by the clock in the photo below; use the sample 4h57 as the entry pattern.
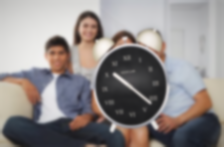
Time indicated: 10h22
